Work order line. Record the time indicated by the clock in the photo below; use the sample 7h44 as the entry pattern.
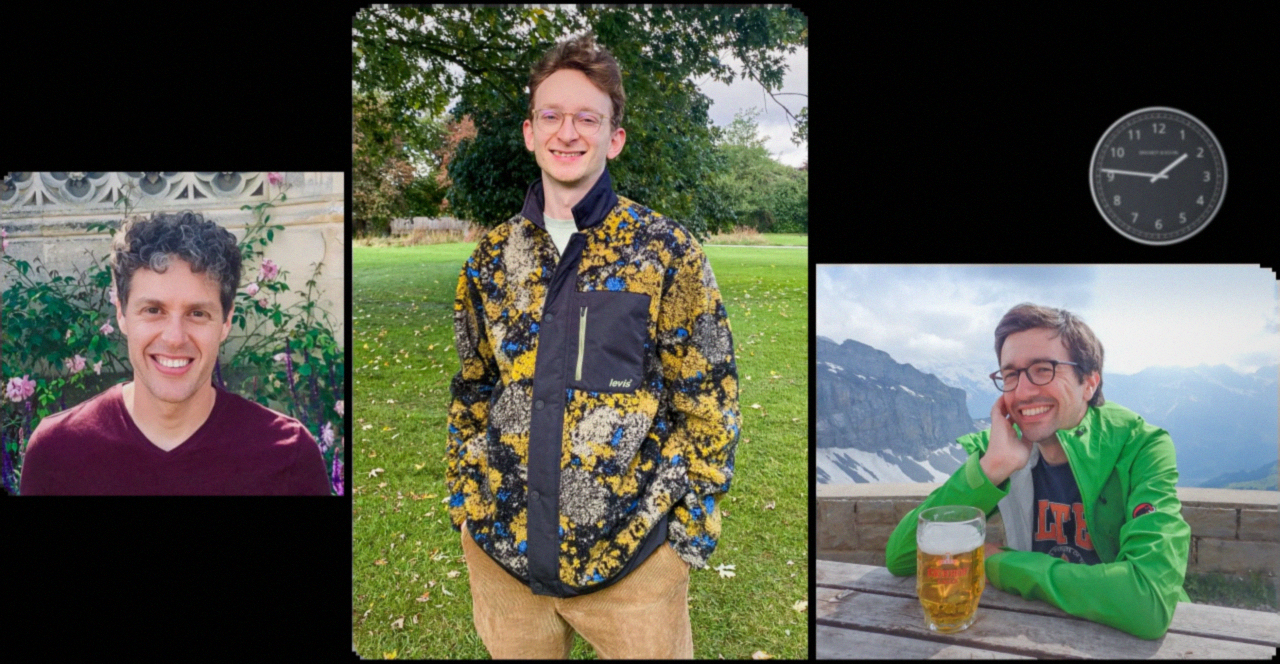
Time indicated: 1h46
